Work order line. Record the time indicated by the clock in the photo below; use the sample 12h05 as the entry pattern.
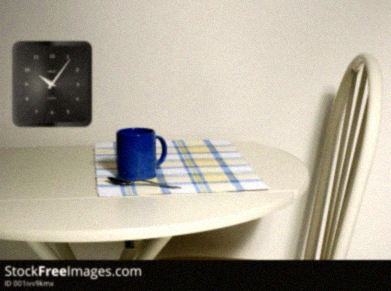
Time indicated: 10h06
